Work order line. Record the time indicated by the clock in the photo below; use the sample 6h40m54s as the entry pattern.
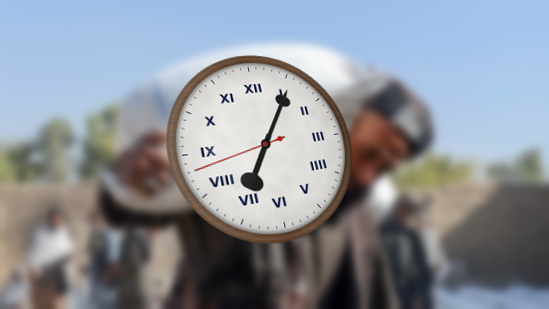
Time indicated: 7h05m43s
